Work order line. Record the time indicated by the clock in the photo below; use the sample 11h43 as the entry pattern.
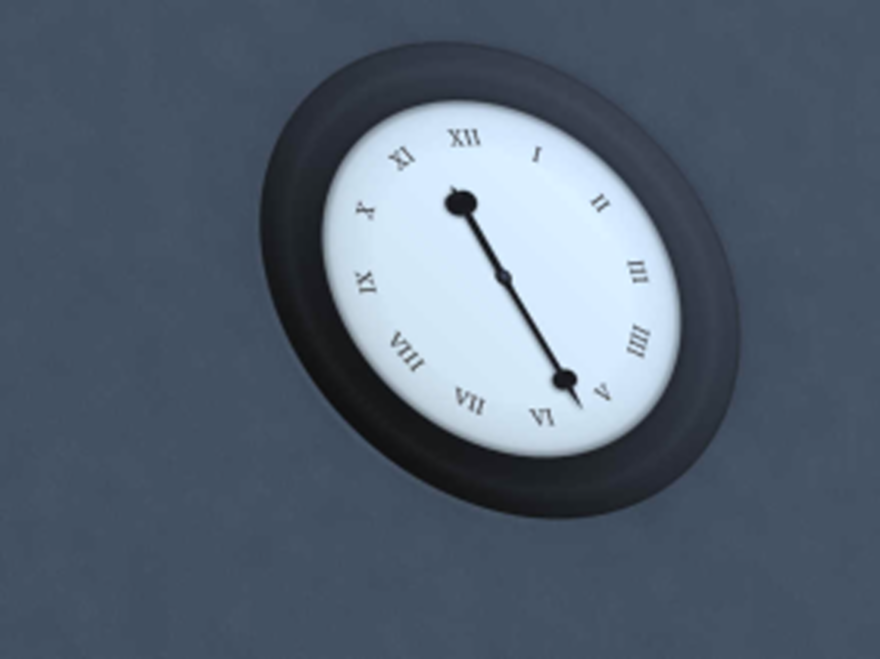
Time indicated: 11h27
